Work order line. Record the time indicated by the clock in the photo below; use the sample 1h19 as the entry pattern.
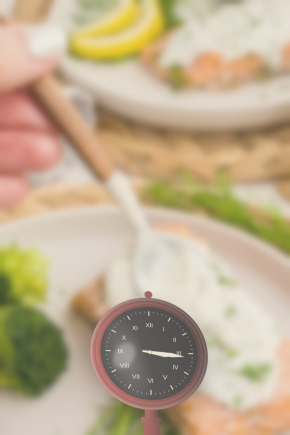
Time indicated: 3h16
